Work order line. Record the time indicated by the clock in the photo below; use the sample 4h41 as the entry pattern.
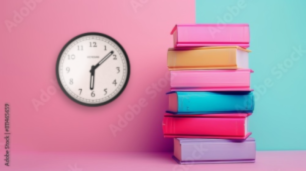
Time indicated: 6h08
